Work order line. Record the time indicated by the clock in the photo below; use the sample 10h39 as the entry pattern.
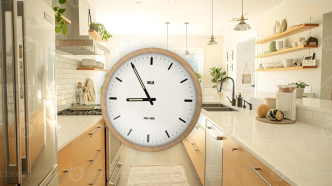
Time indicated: 8h55
